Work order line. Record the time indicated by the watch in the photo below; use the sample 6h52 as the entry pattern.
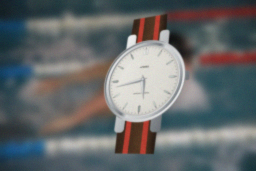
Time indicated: 5h43
